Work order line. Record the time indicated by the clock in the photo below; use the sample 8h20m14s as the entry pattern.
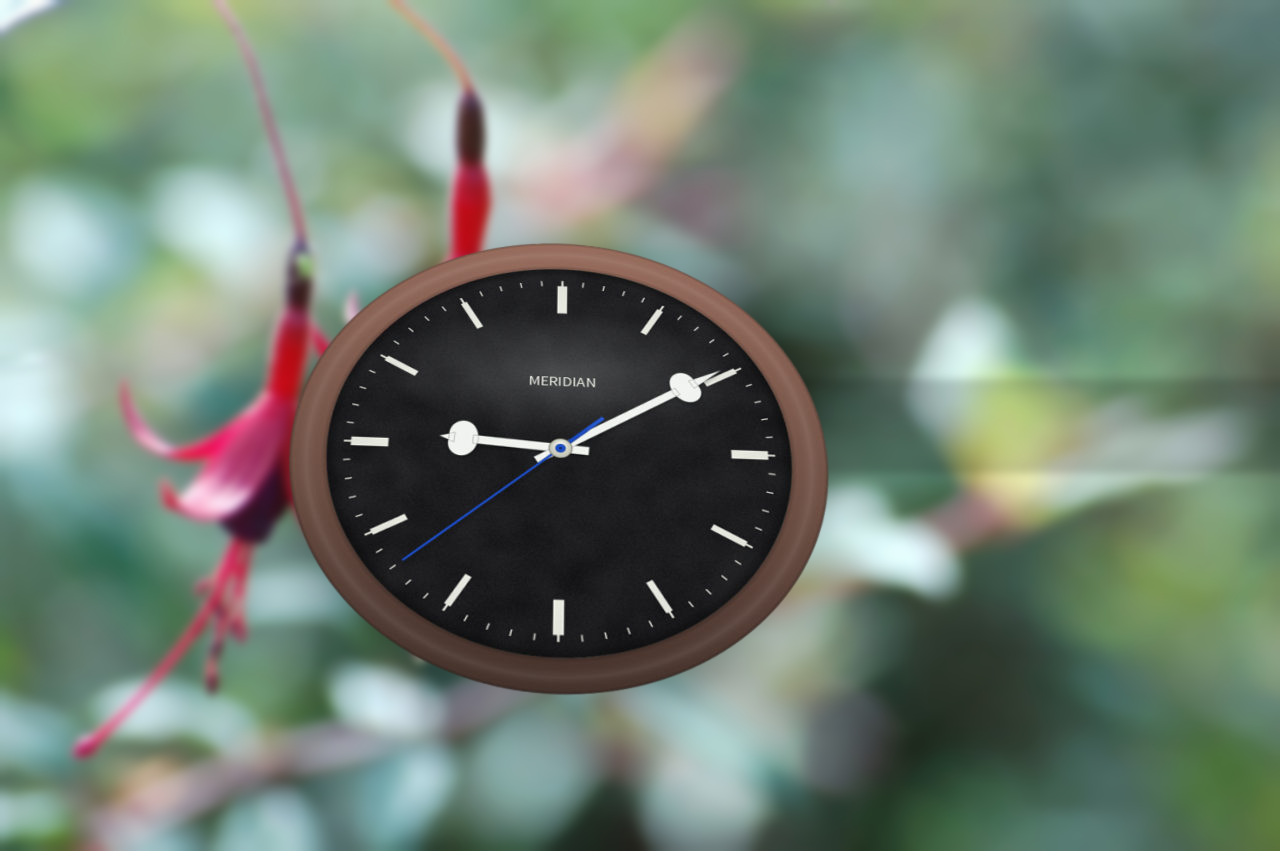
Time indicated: 9h09m38s
